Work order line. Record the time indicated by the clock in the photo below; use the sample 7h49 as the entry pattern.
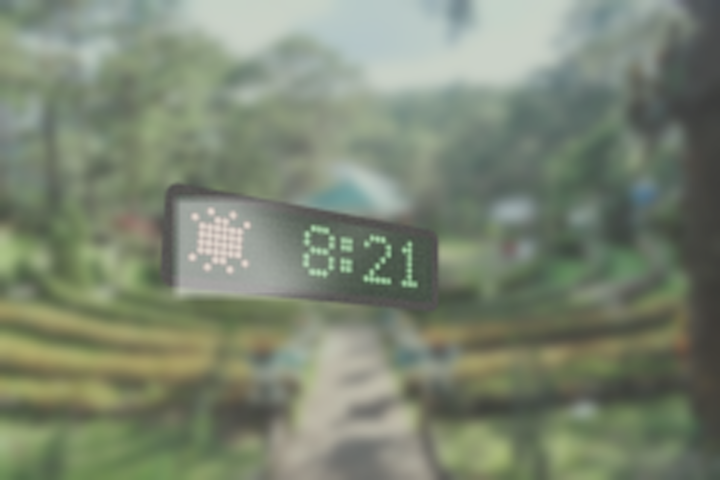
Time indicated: 8h21
